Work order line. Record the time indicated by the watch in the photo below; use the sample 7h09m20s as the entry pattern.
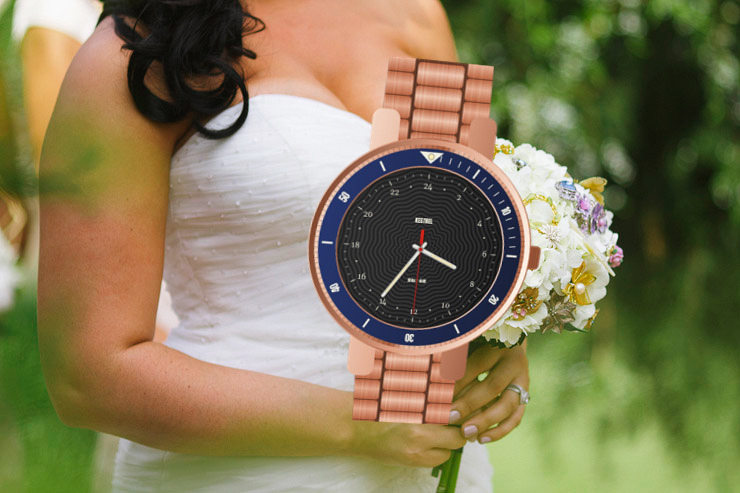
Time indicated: 7h35m30s
